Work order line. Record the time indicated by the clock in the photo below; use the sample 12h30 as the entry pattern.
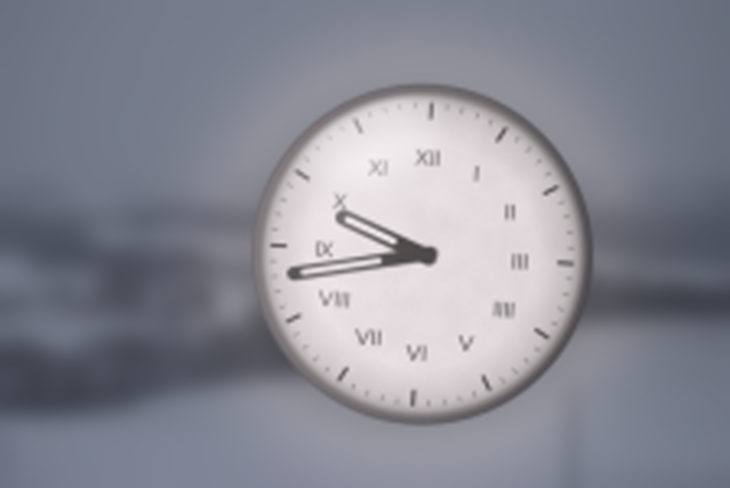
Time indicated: 9h43
